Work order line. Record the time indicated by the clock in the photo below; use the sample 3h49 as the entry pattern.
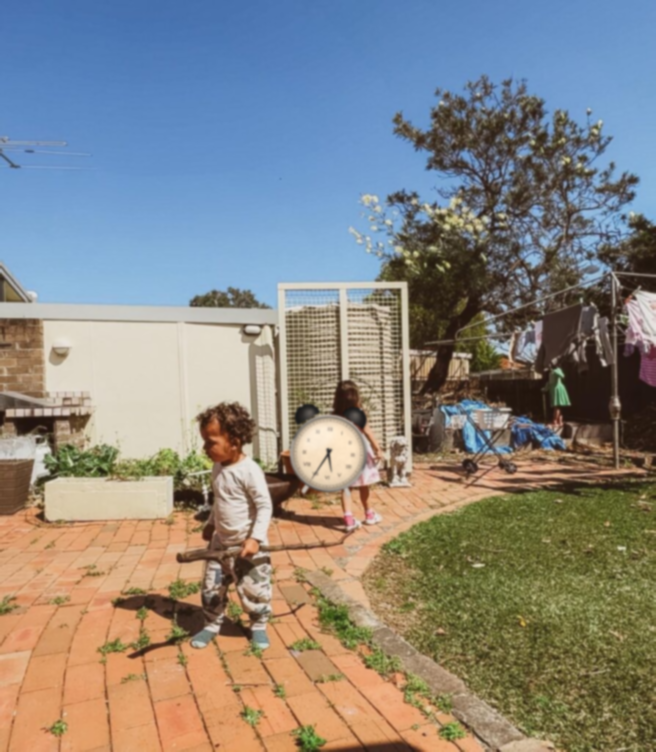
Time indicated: 5h35
